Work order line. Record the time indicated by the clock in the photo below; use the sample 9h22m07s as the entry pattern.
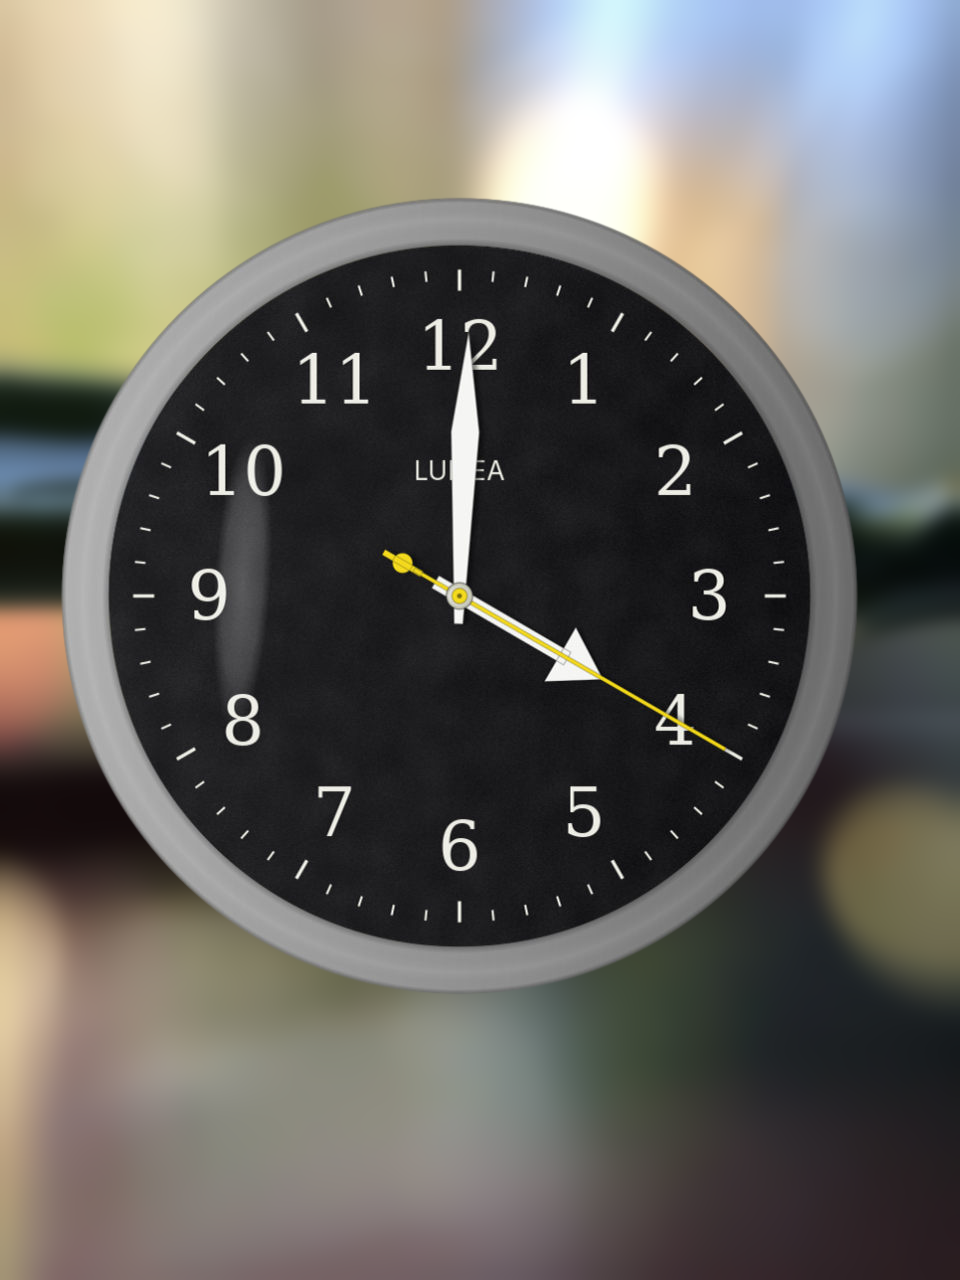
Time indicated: 4h00m20s
